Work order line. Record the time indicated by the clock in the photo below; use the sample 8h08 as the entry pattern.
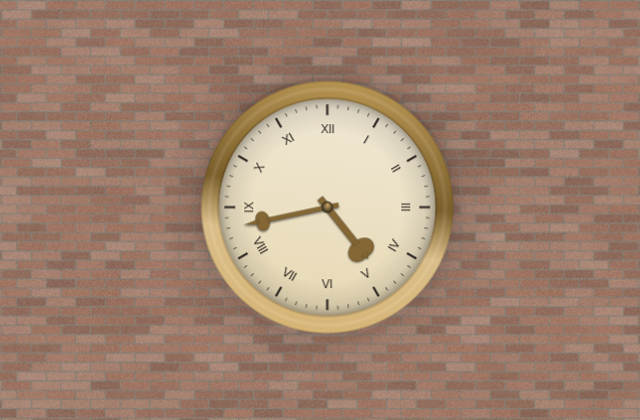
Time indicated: 4h43
